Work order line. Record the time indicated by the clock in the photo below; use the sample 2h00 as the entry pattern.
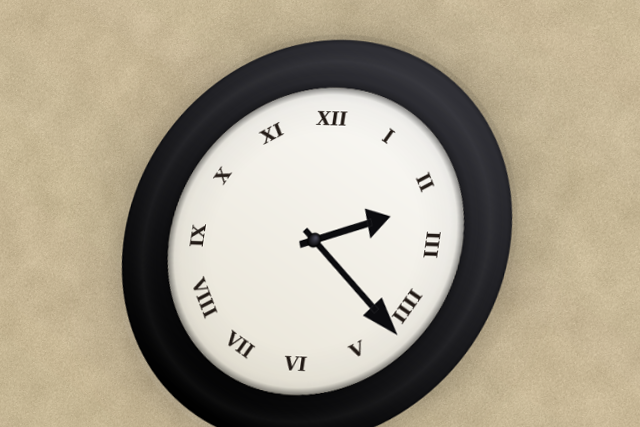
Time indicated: 2h22
